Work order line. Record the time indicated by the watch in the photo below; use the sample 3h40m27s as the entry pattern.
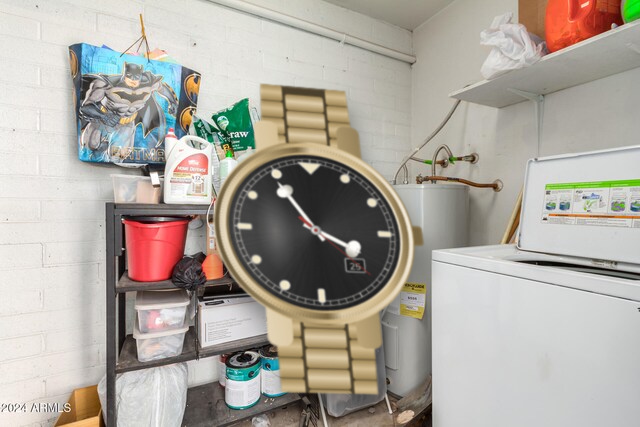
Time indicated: 3h54m22s
